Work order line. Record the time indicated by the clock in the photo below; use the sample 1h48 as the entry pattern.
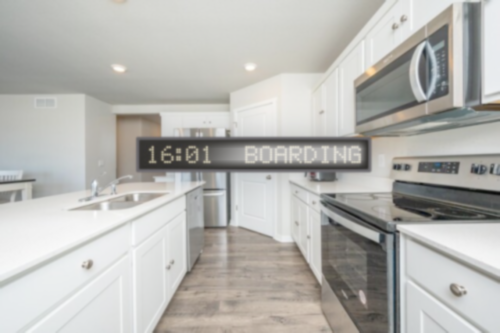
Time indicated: 16h01
